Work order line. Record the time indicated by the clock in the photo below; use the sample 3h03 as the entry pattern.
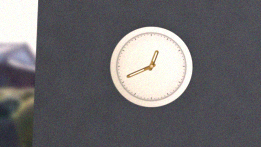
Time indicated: 12h41
